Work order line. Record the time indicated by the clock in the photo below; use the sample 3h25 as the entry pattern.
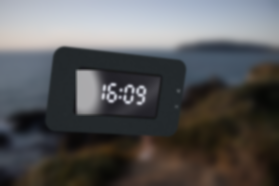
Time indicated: 16h09
